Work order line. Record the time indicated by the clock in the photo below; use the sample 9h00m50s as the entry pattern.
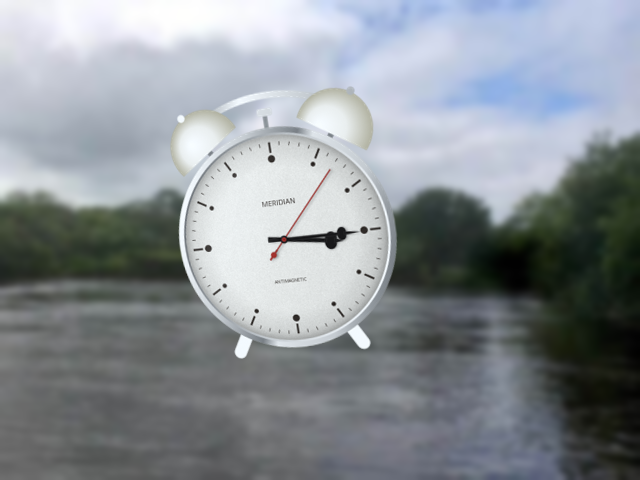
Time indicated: 3h15m07s
